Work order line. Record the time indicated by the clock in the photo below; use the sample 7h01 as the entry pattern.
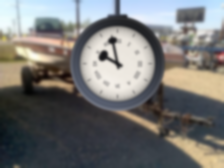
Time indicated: 9h58
